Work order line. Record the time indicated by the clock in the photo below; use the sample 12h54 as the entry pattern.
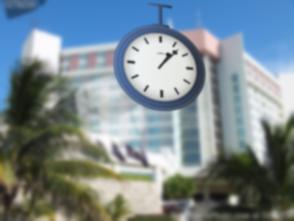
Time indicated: 1h07
